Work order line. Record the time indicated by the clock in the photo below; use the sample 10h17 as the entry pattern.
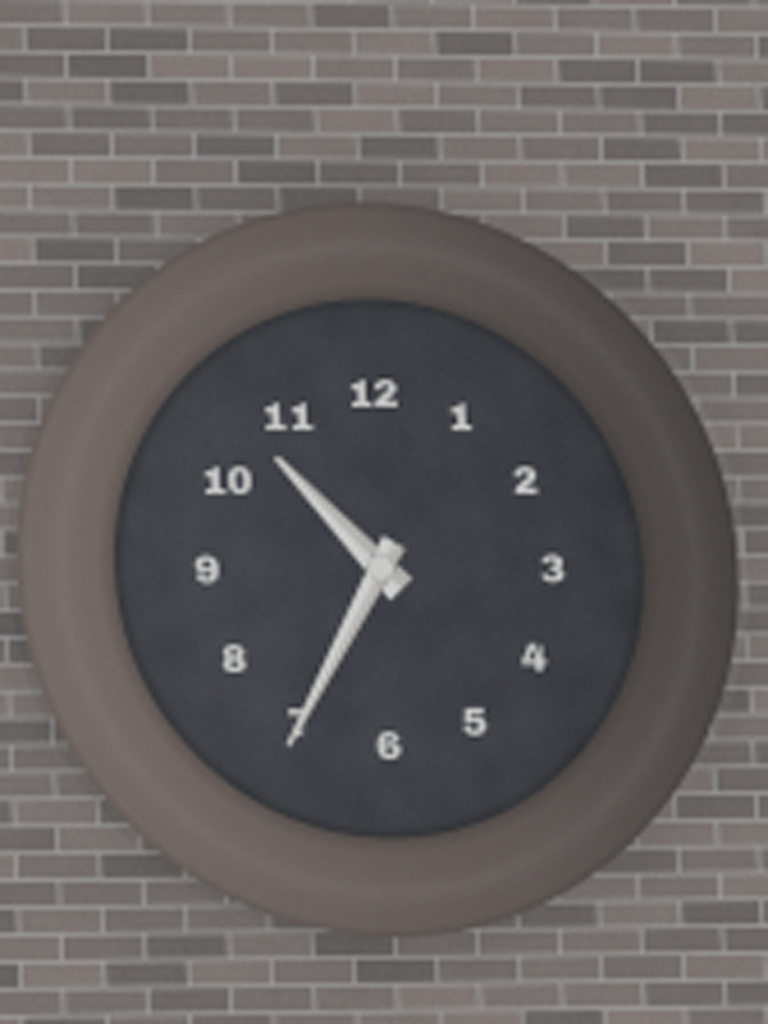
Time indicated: 10h35
